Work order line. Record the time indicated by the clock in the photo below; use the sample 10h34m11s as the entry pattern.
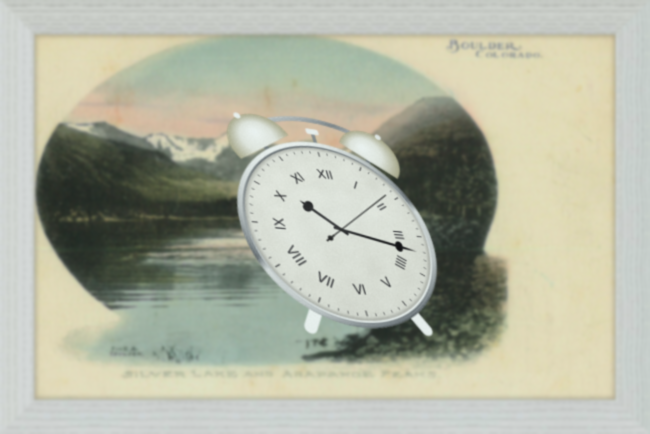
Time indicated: 10h17m09s
